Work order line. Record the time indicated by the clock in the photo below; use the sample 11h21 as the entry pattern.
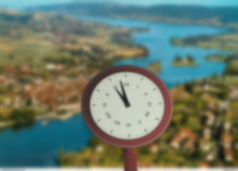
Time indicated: 10h58
